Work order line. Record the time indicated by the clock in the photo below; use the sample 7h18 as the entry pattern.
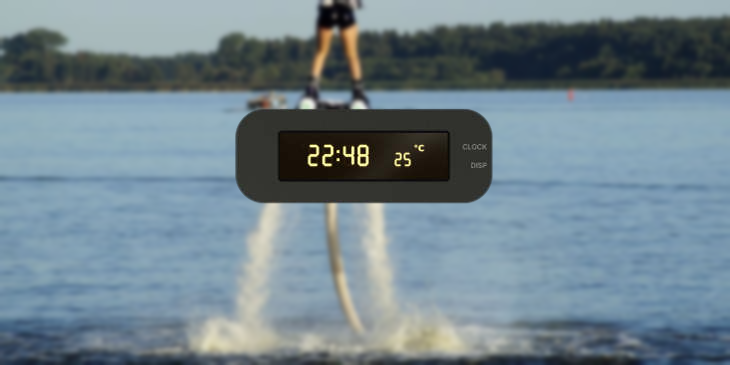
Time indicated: 22h48
